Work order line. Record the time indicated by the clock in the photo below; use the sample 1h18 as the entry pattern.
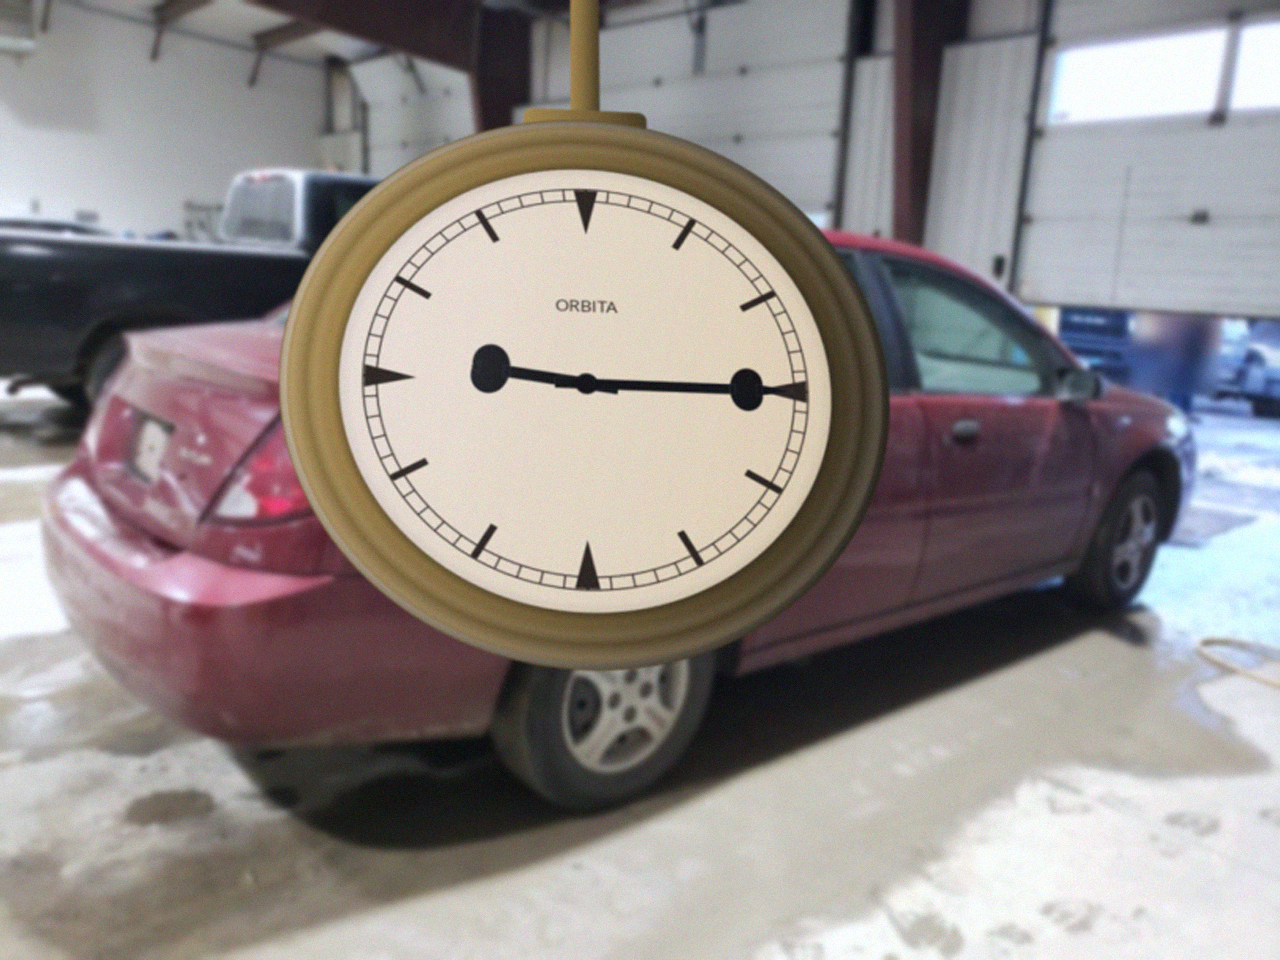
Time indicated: 9h15
